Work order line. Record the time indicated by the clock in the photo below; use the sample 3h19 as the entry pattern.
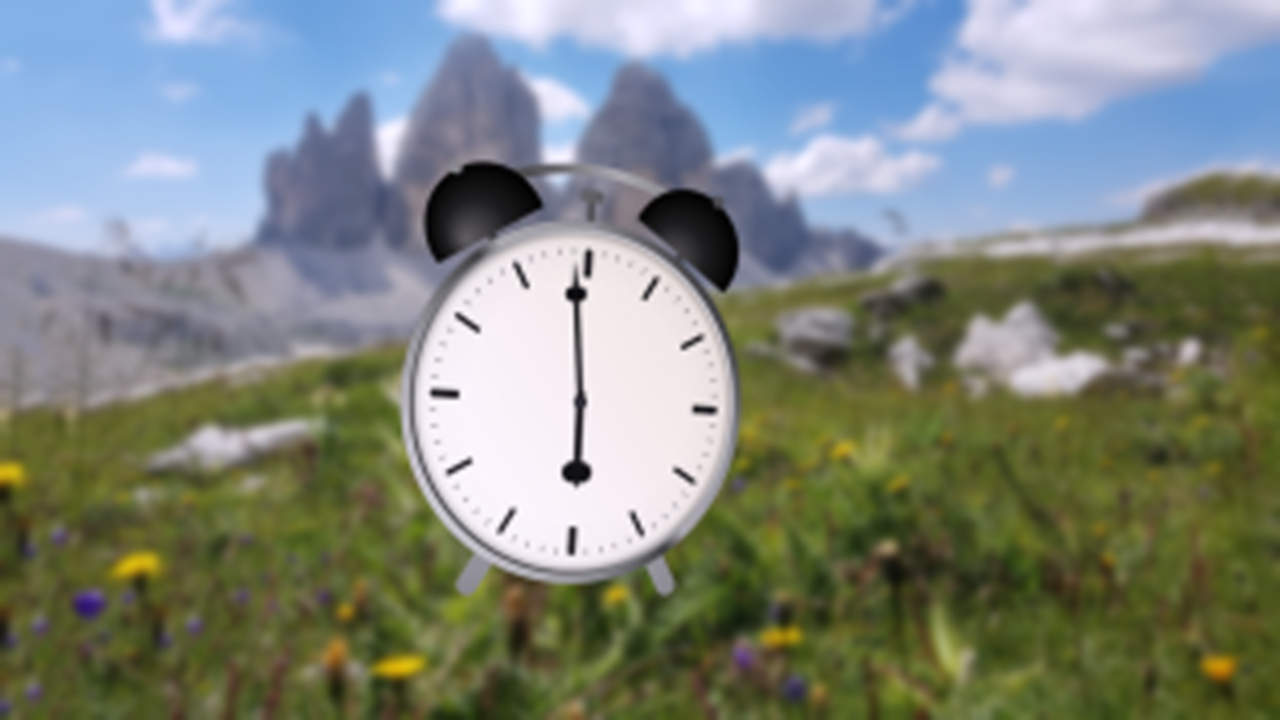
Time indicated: 5h59
